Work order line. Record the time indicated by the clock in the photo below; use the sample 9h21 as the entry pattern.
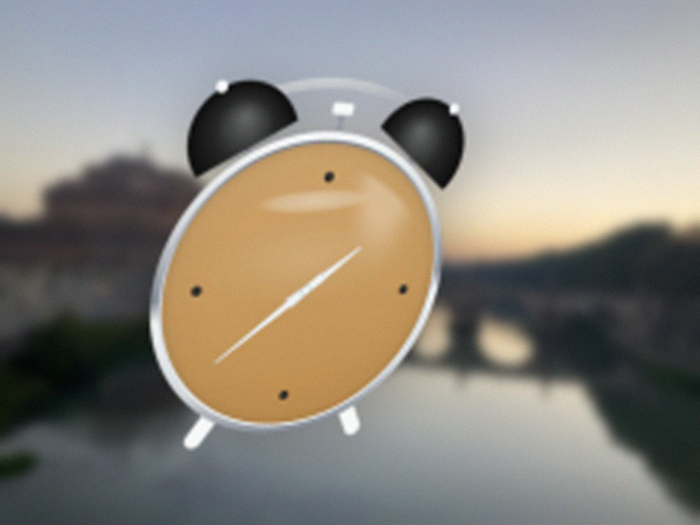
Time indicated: 1h38
